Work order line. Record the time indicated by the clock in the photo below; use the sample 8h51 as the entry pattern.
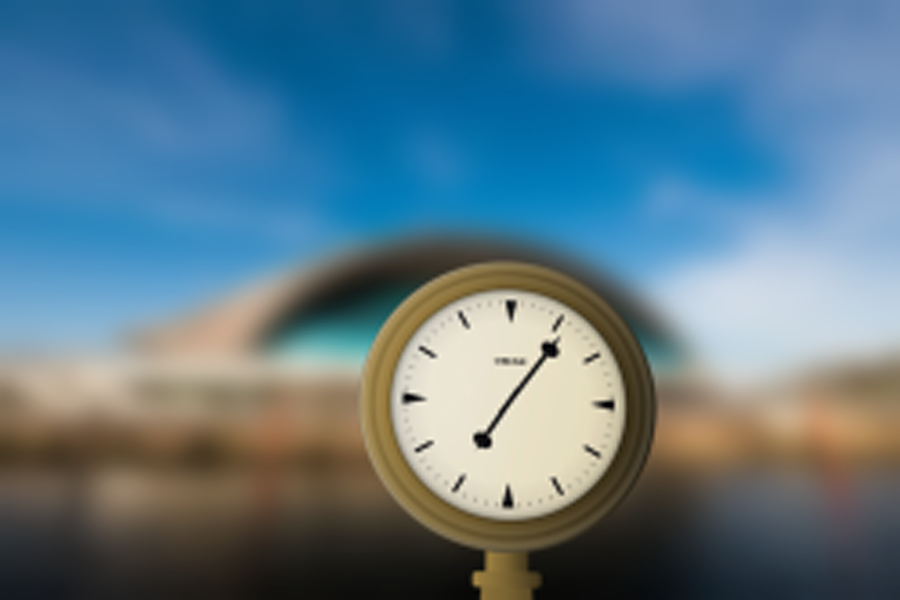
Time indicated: 7h06
